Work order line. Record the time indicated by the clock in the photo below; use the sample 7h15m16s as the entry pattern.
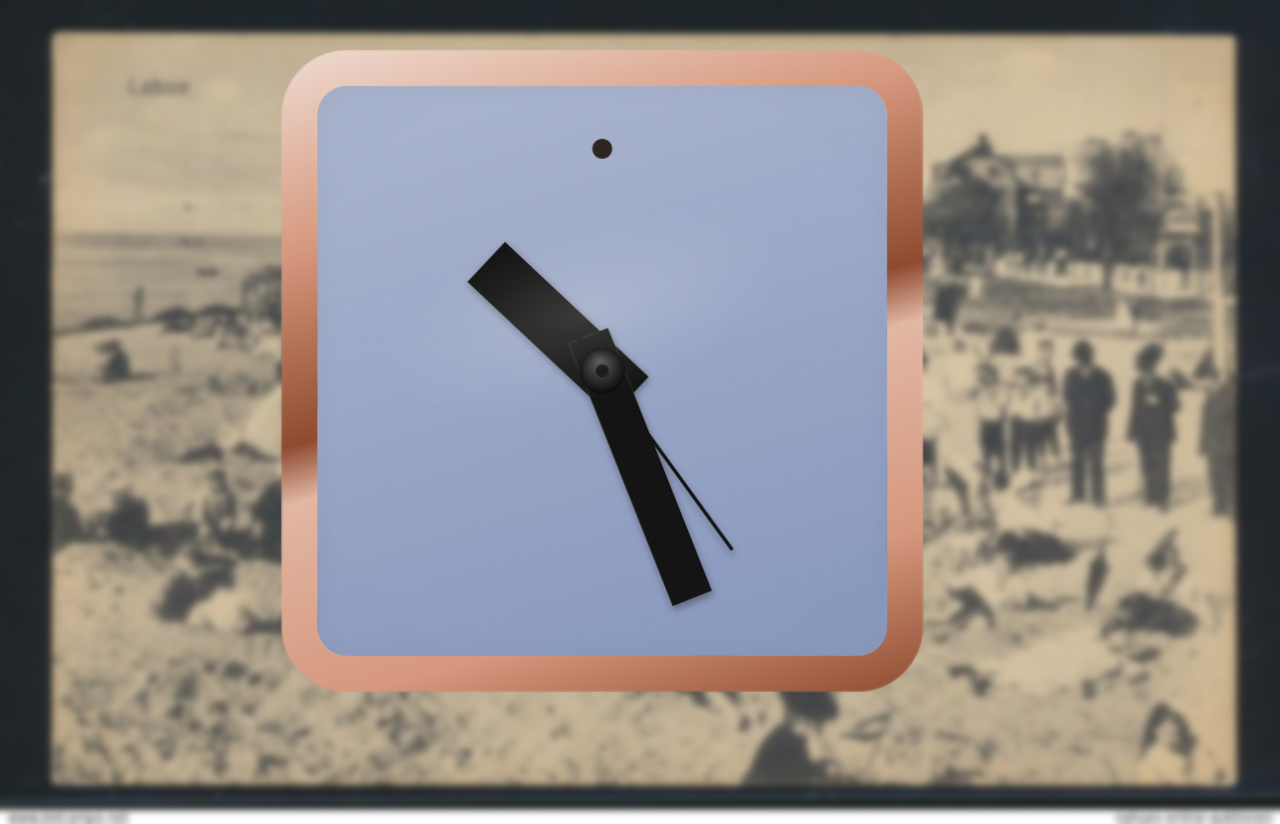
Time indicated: 10h26m24s
